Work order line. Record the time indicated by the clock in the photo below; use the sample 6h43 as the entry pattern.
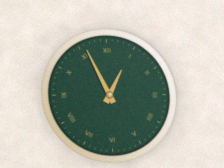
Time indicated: 12h56
